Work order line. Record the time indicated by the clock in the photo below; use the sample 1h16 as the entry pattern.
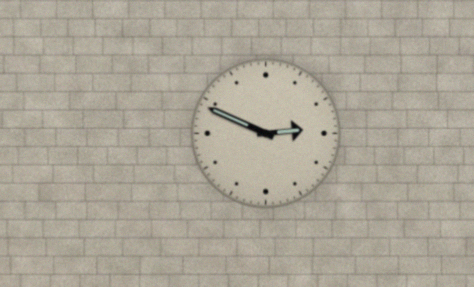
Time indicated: 2h49
